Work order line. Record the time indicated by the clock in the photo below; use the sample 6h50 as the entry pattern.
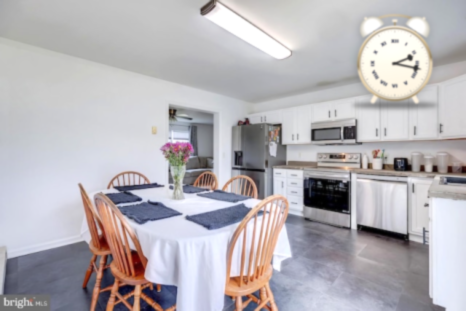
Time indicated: 2h17
